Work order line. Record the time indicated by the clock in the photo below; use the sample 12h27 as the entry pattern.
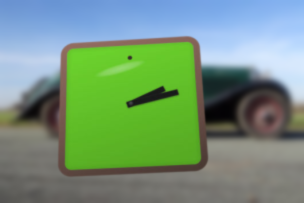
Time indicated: 2h13
